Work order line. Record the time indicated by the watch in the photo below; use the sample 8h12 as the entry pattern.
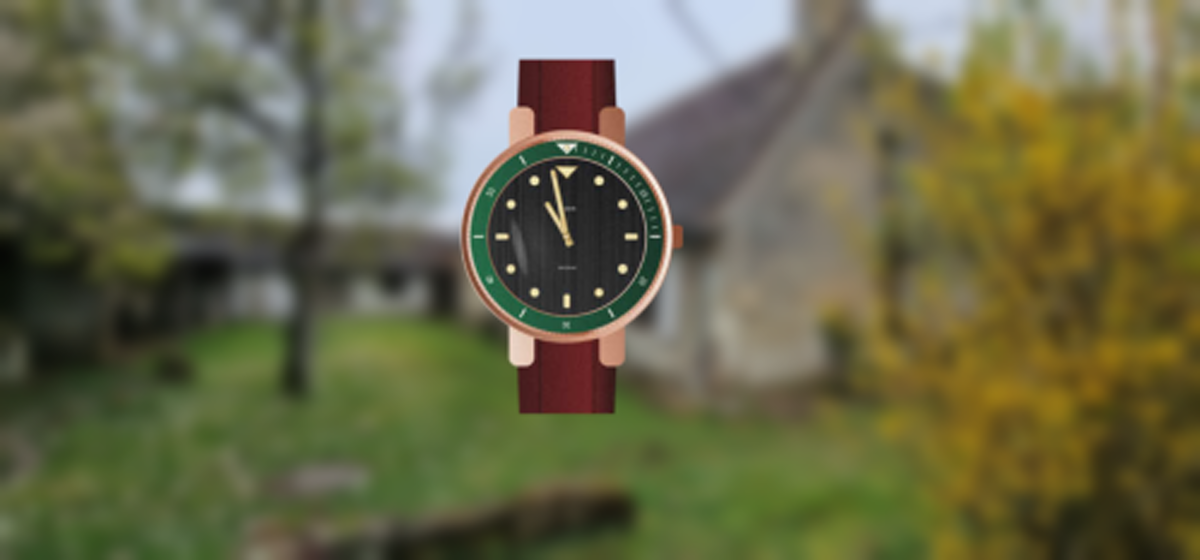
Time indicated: 10h58
